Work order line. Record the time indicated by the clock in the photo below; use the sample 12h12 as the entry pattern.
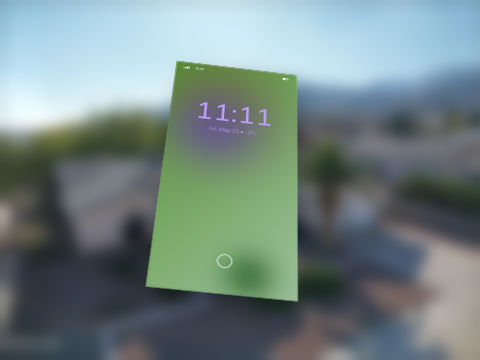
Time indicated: 11h11
